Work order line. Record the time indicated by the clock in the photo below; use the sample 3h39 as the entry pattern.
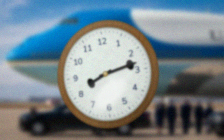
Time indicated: 8h13
